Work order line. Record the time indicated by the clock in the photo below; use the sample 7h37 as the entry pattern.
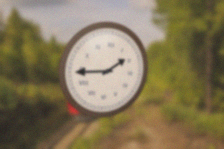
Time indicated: 1h44
